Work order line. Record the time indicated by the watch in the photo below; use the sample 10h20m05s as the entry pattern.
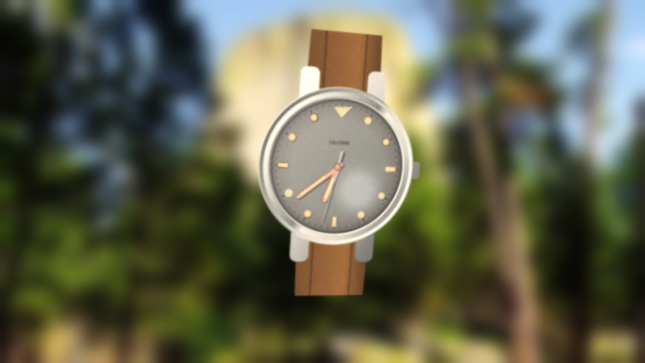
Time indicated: 6h38m32s
